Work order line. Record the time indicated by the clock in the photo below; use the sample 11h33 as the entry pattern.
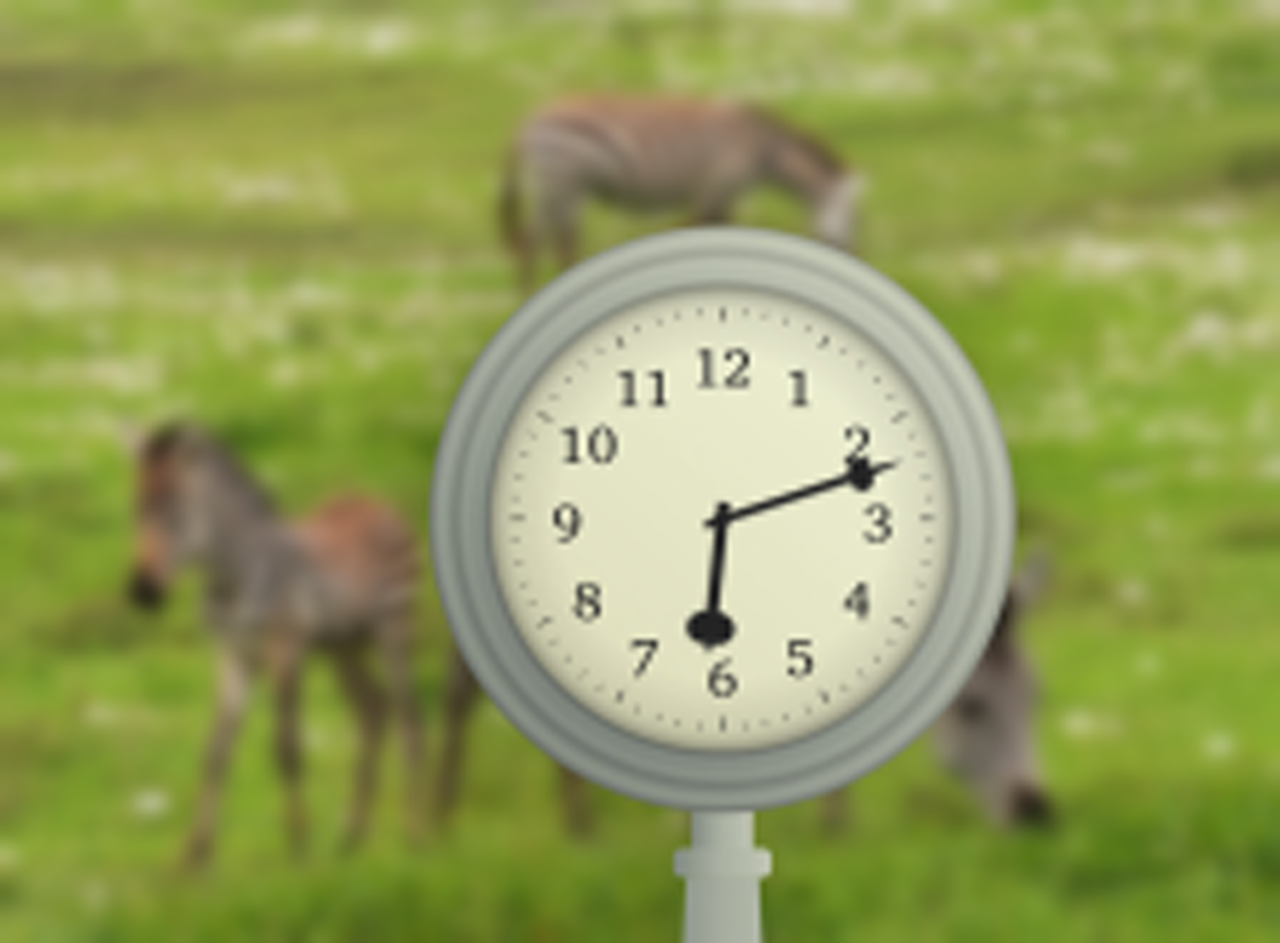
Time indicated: 6h12
